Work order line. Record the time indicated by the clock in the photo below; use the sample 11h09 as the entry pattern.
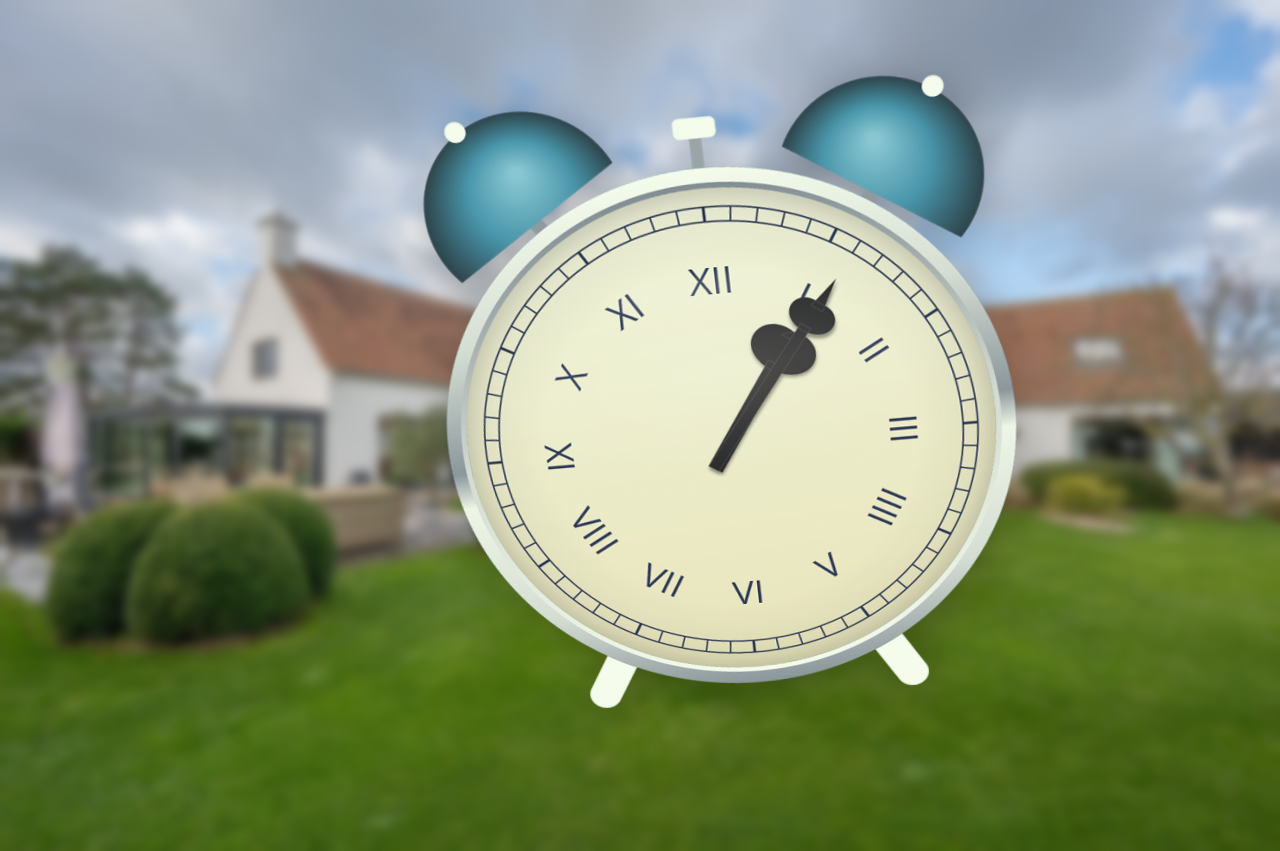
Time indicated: 1h06
